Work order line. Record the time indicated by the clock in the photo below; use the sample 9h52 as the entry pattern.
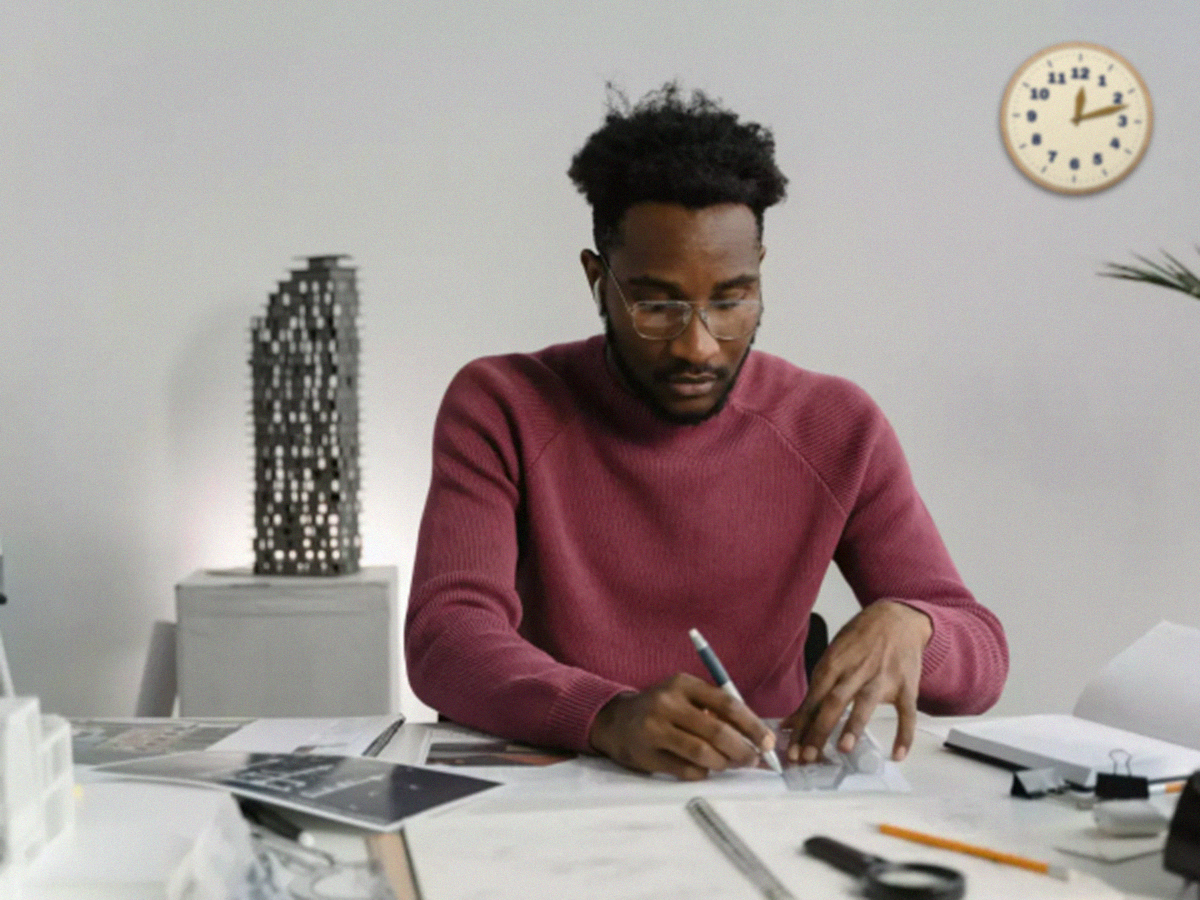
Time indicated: 12h12
